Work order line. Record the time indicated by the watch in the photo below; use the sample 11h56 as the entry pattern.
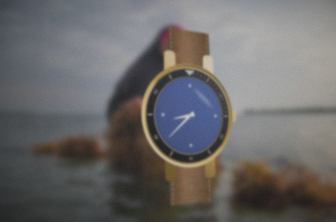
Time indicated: 8h38
